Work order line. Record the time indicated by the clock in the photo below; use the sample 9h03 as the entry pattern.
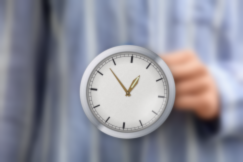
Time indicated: 12h53
